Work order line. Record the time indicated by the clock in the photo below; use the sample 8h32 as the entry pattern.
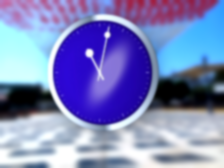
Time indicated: 11h02
